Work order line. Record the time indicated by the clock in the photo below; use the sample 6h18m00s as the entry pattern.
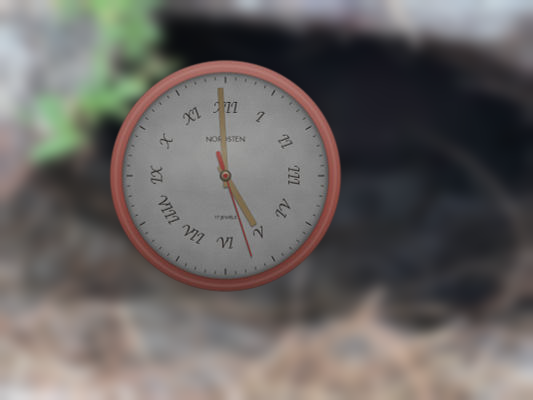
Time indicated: 4h59m27s
